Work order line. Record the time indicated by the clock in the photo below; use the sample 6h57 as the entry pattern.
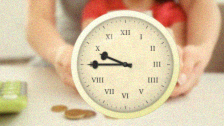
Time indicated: 9h45
